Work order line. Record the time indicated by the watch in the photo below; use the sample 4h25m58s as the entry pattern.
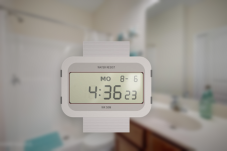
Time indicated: 4h36m23s
